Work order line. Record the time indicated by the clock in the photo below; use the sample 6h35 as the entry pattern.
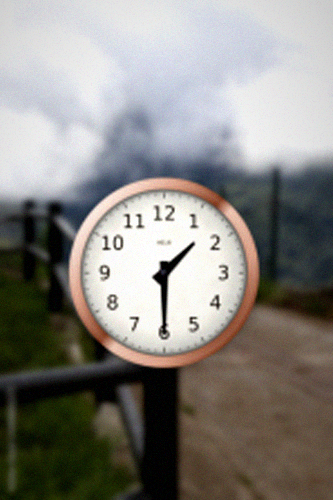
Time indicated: 1h30
